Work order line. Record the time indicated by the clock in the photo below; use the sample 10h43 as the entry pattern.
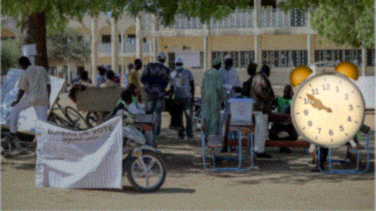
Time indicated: 9h52
